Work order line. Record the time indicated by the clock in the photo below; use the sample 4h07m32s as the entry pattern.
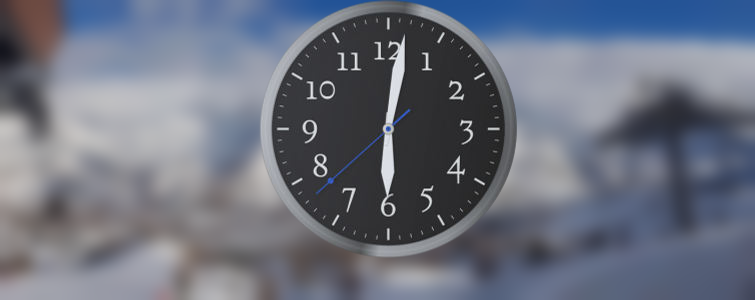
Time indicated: 6h01m38s
